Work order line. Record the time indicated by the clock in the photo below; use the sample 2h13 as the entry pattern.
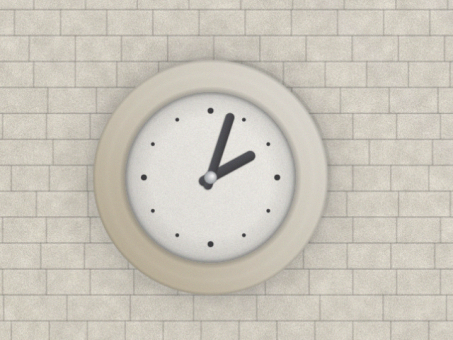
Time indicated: 2h03
